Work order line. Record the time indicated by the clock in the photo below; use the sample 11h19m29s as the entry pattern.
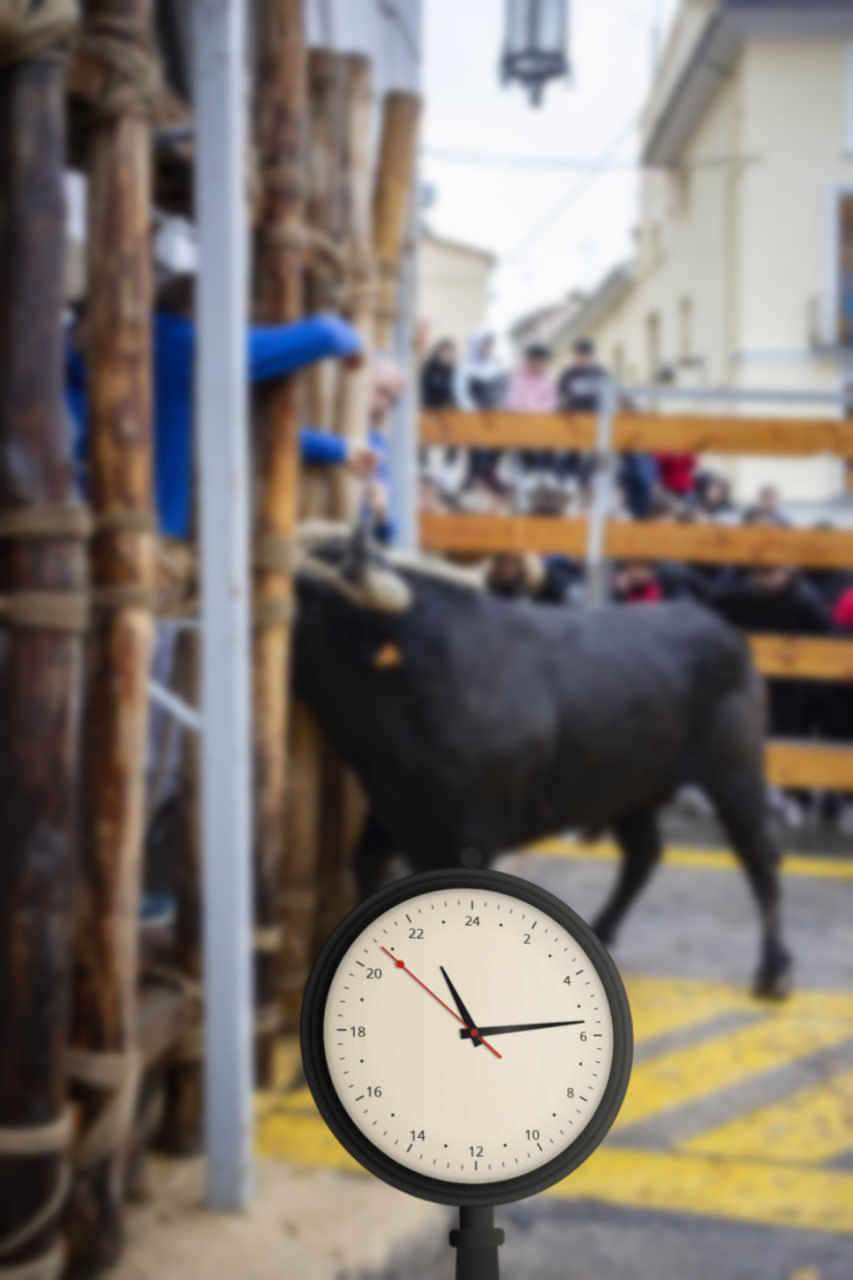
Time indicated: 22h13m52s
